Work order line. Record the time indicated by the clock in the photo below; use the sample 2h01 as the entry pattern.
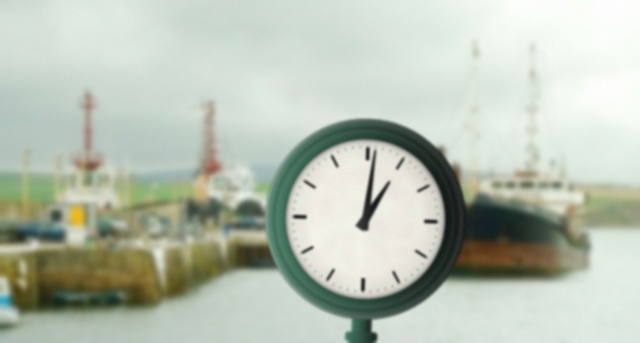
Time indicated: 1h01
